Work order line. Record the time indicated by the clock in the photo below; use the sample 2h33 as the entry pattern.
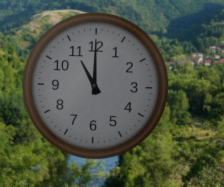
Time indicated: 11h00
